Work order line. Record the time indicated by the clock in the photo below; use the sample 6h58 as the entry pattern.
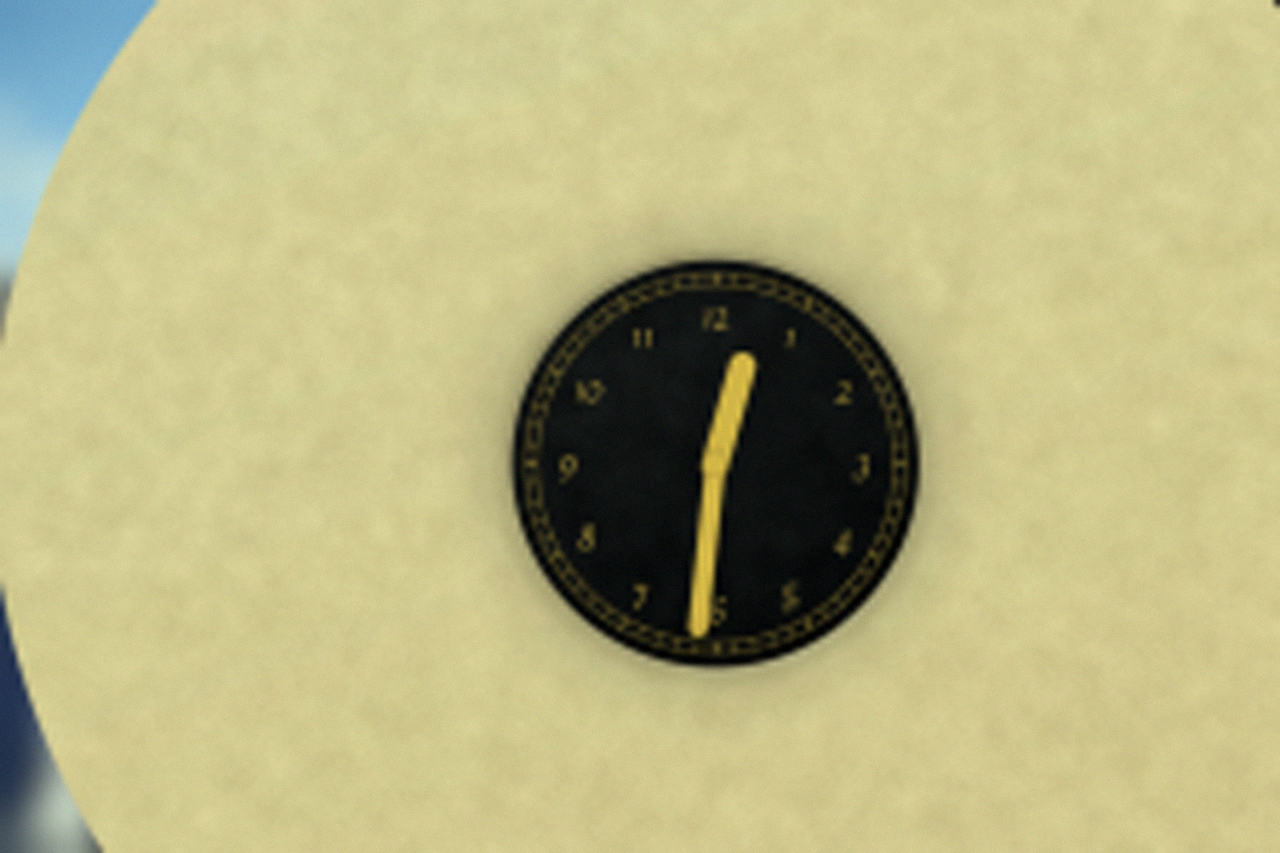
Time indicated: 12h31
